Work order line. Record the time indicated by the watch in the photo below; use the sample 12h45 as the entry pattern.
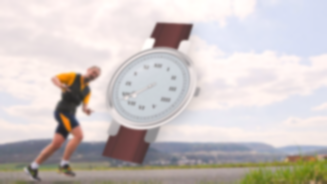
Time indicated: 7h39
